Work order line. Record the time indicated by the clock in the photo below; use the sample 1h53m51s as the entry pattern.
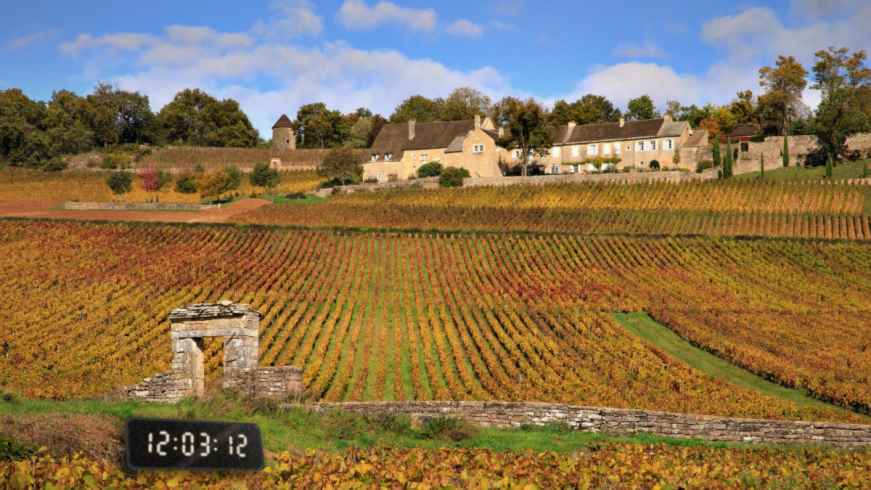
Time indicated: 12h03m12s
